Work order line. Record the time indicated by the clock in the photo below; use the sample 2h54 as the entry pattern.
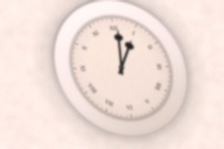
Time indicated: 1h01
